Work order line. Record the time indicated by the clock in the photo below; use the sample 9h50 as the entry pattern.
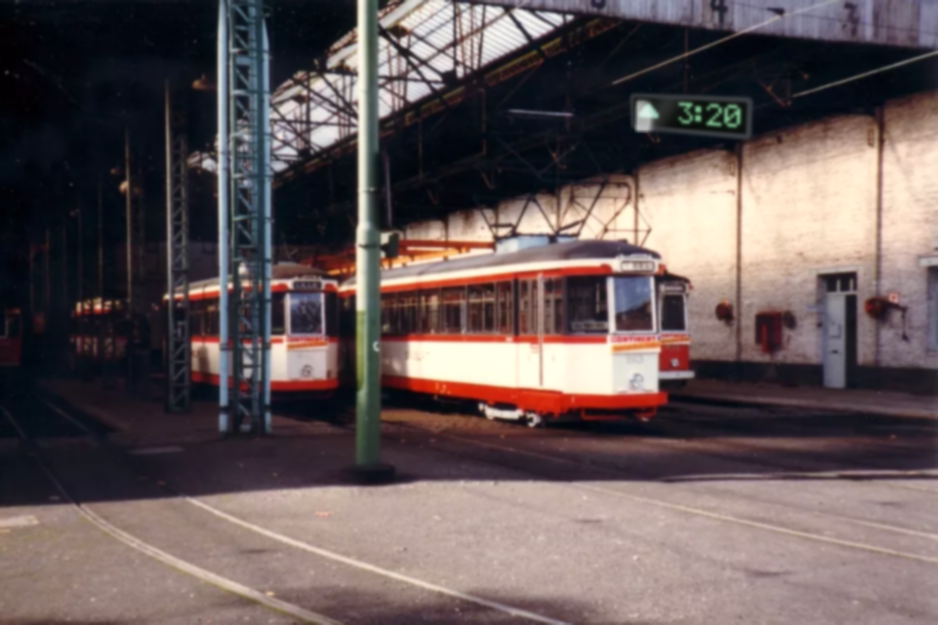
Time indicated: 3h20
